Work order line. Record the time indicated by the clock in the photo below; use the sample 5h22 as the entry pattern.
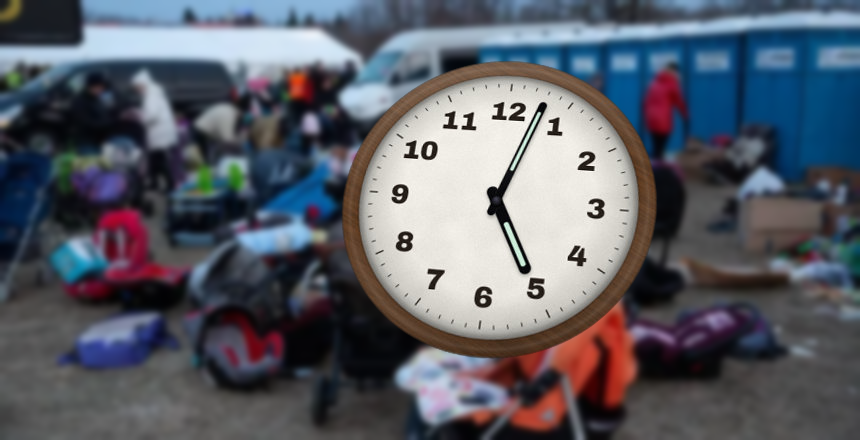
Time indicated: 5h03
